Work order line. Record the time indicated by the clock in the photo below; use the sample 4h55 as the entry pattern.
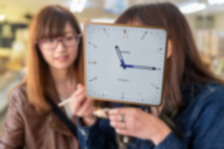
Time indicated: 11h15
